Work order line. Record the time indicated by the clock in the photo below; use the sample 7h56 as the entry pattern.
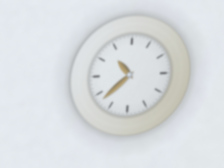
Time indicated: 10h38
